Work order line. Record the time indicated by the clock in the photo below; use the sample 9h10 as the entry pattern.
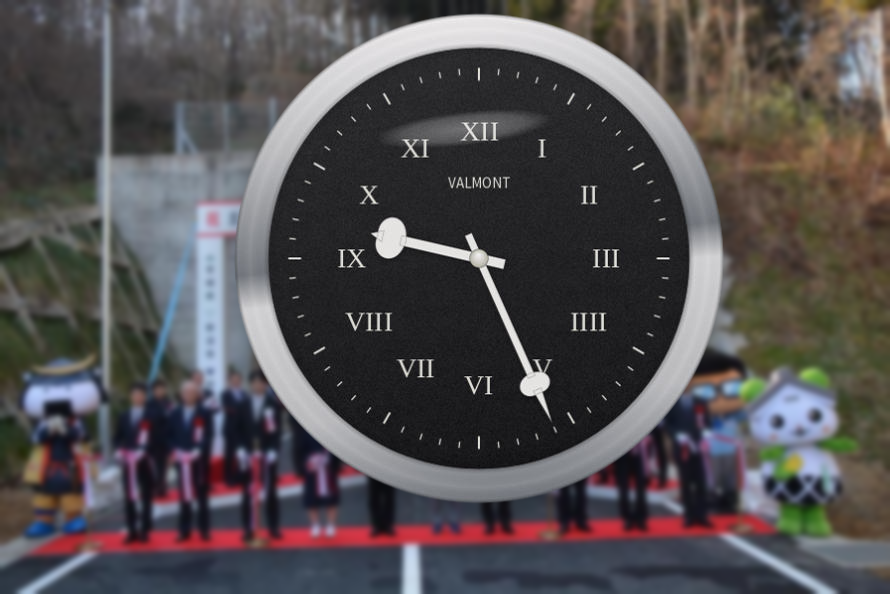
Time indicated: 9h26
